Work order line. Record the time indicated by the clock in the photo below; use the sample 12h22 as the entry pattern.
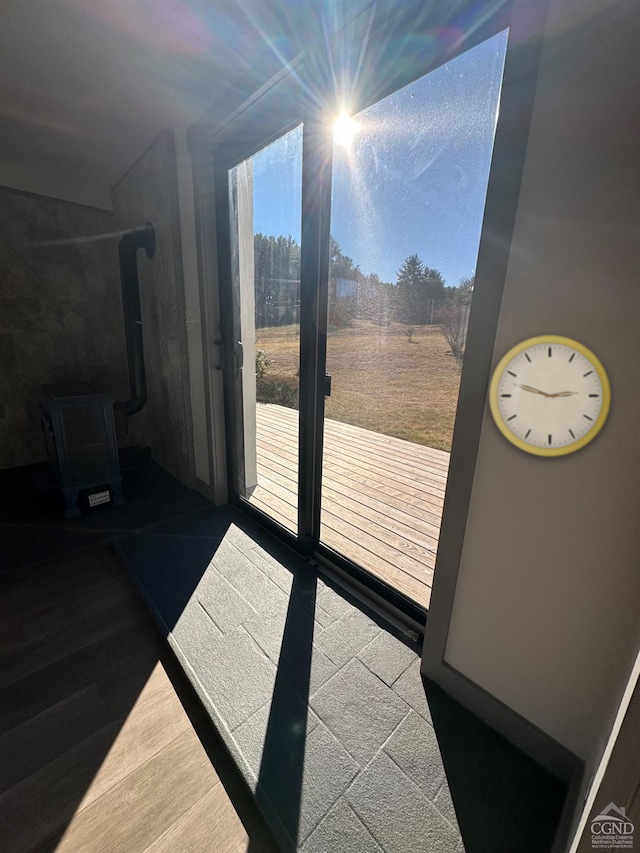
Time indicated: 2h48
